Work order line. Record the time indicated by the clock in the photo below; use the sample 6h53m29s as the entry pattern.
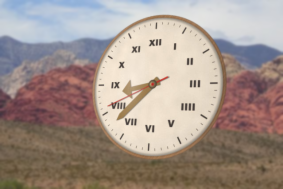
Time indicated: 8h37m41s
